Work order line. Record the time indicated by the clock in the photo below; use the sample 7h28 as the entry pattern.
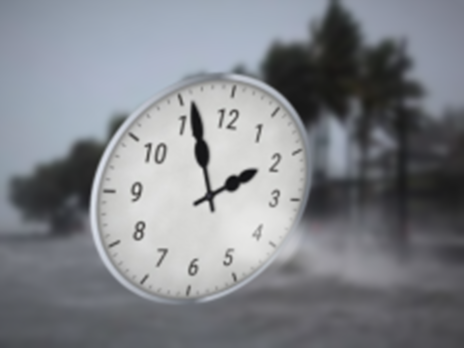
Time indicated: 1h56
